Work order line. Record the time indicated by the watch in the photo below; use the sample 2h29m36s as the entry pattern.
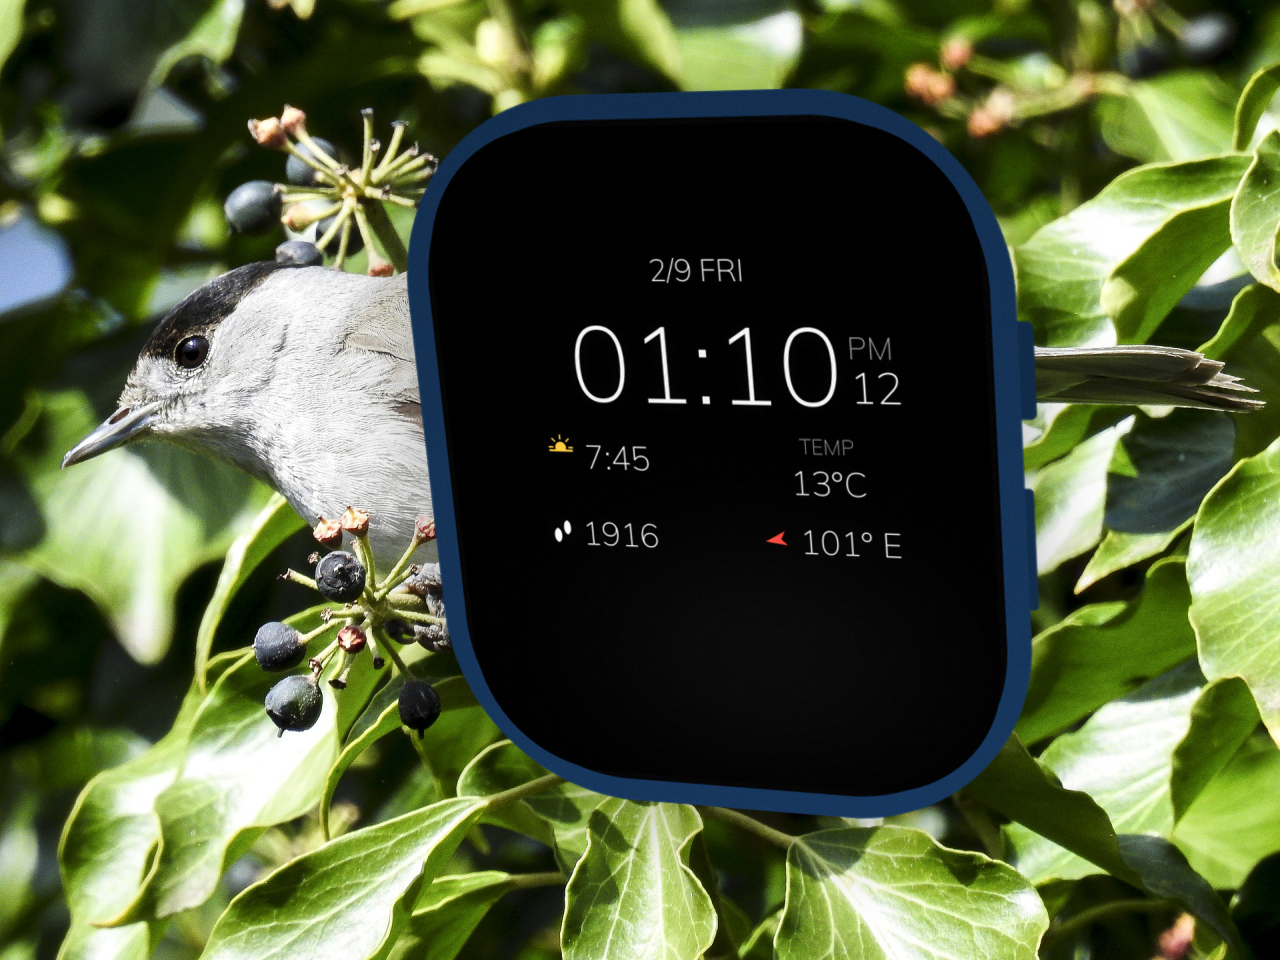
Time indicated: 1h10m12s
